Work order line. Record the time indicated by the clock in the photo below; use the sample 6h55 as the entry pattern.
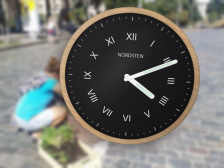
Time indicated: 4h11
